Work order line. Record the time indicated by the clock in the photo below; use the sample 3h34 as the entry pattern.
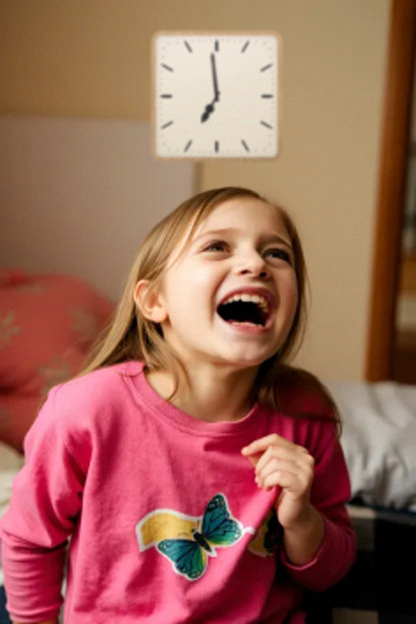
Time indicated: 6h59
